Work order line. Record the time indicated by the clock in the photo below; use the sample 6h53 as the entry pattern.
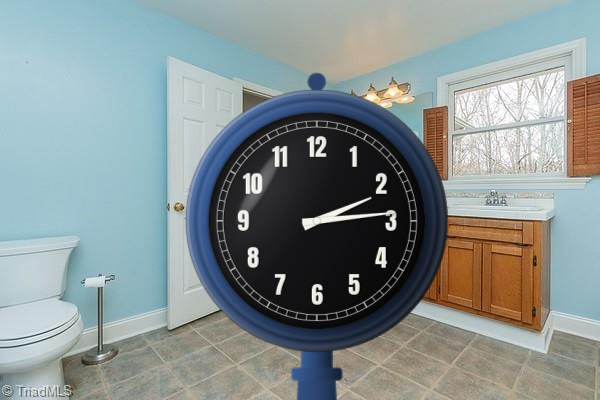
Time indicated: 2h14
